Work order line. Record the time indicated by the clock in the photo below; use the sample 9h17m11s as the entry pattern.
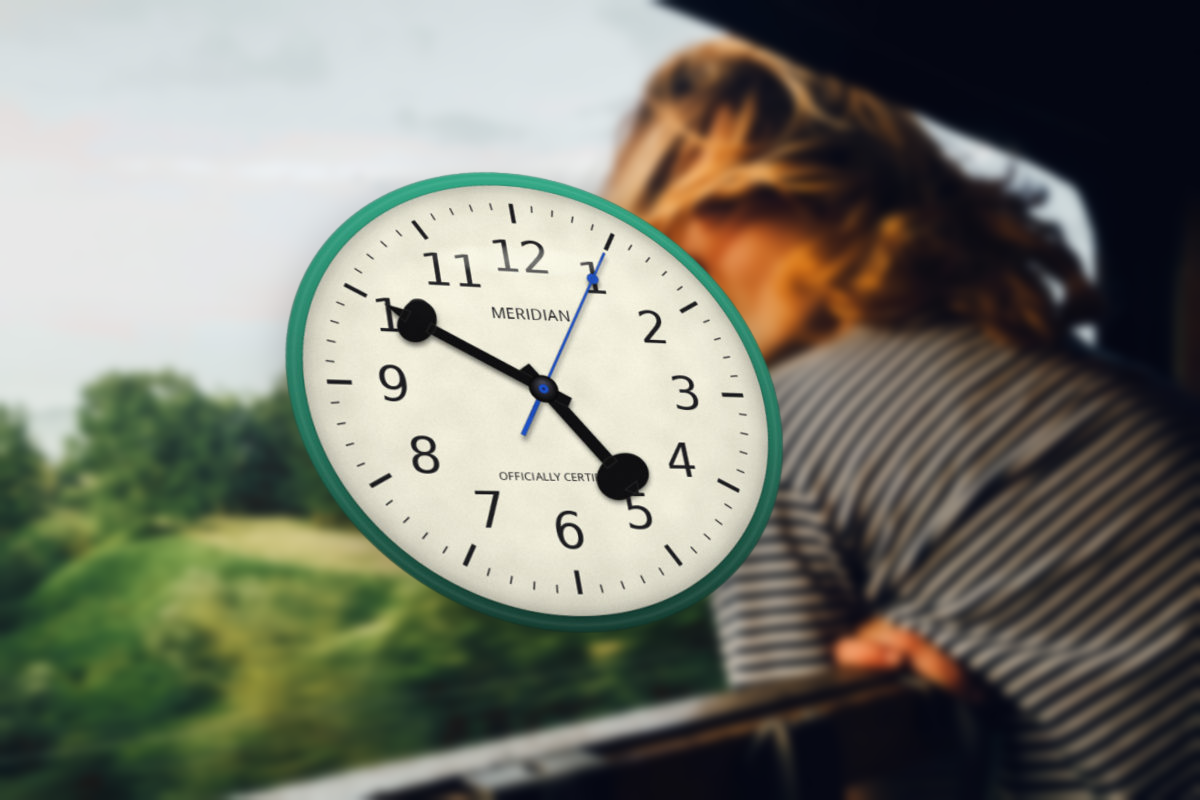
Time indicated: 4h50m05s
